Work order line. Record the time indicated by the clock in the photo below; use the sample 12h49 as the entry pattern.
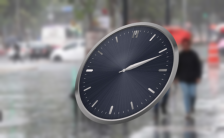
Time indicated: 2h11
